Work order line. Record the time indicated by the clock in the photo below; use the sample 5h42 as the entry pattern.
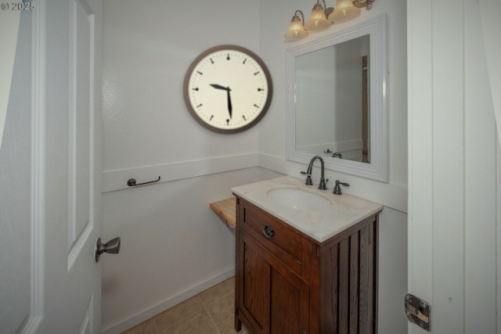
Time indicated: 9h29
